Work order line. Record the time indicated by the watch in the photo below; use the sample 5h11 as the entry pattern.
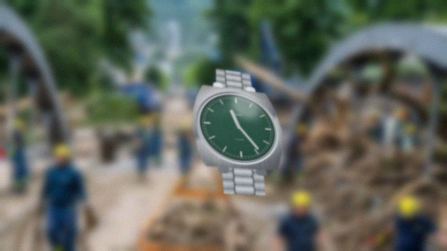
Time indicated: 11h24
